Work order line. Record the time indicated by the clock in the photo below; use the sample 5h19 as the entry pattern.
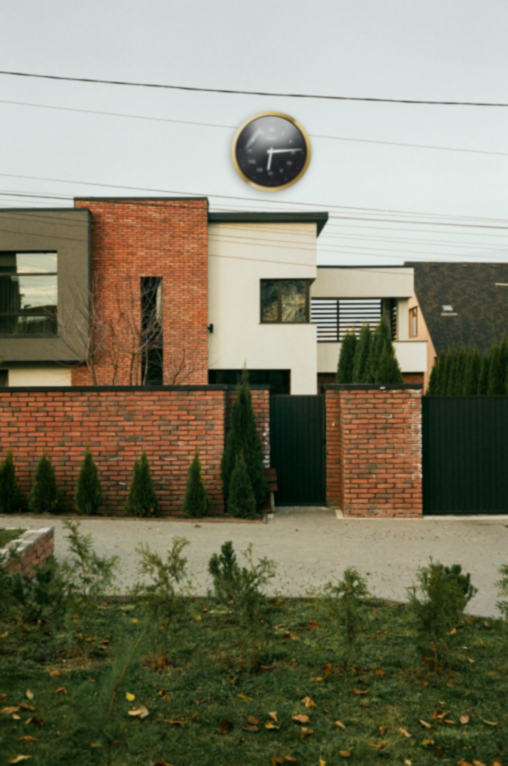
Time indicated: 6h14
